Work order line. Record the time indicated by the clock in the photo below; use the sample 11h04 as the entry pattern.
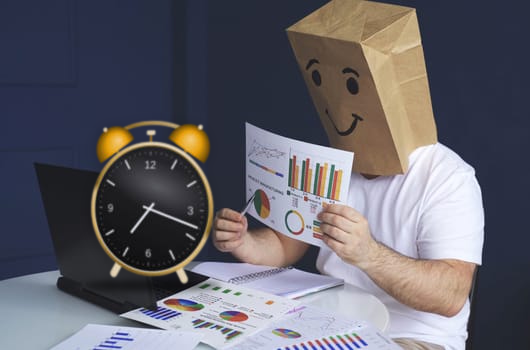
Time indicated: 7h18
